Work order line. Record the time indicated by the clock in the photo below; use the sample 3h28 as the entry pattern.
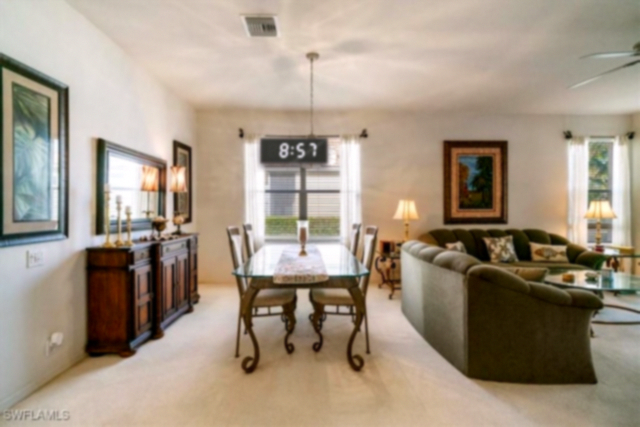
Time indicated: 8h57
